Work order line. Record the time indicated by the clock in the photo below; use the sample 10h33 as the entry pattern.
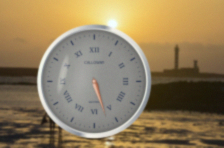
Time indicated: 5h27
